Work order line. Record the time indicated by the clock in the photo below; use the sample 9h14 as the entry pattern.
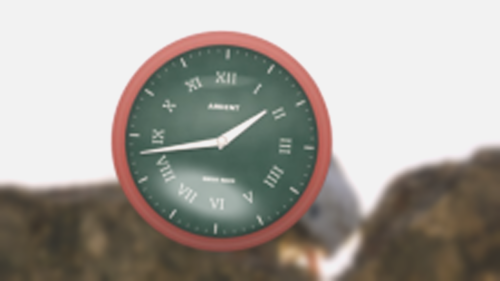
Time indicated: 1h43
